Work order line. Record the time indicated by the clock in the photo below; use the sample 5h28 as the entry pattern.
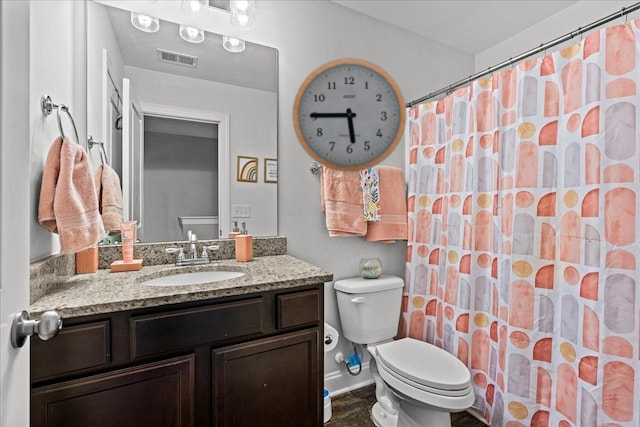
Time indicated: 5h45
